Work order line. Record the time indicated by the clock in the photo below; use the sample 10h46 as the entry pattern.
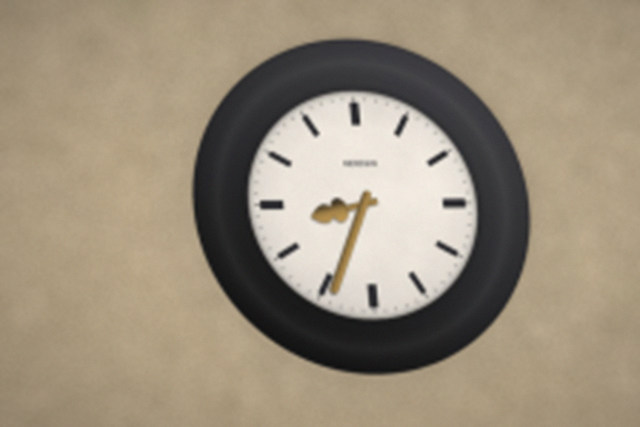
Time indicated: 8h34
